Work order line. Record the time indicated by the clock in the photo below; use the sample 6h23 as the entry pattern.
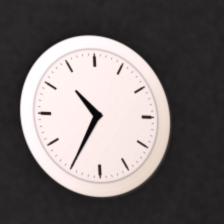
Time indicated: 10h35
